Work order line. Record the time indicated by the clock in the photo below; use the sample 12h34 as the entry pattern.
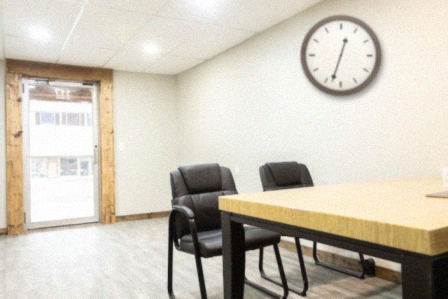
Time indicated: 12h33
